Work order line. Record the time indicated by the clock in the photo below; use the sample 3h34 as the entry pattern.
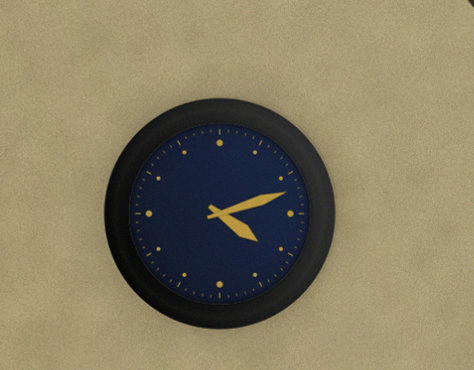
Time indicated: 4h12
